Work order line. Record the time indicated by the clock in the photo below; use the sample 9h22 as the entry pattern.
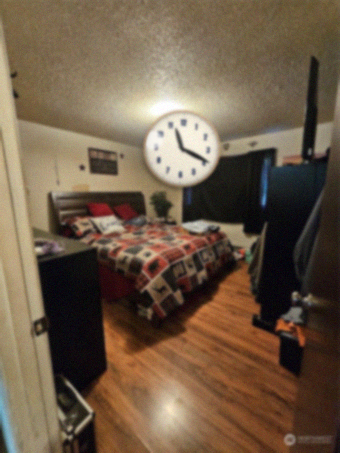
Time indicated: 11h19
